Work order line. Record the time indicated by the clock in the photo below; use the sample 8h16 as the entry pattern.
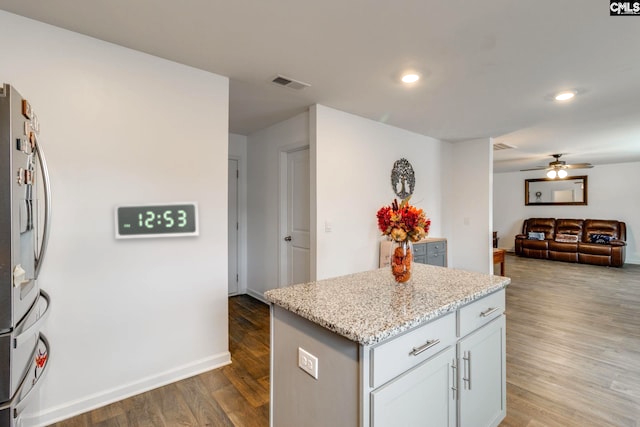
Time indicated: 12h53
